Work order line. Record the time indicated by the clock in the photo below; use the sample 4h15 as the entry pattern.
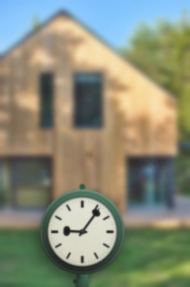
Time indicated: 9h06
